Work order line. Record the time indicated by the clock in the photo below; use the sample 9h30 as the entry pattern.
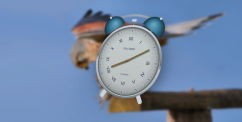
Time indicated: 8h10
